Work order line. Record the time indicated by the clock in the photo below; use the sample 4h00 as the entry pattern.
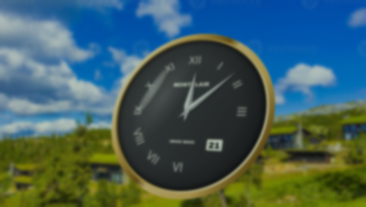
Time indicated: 12h08
